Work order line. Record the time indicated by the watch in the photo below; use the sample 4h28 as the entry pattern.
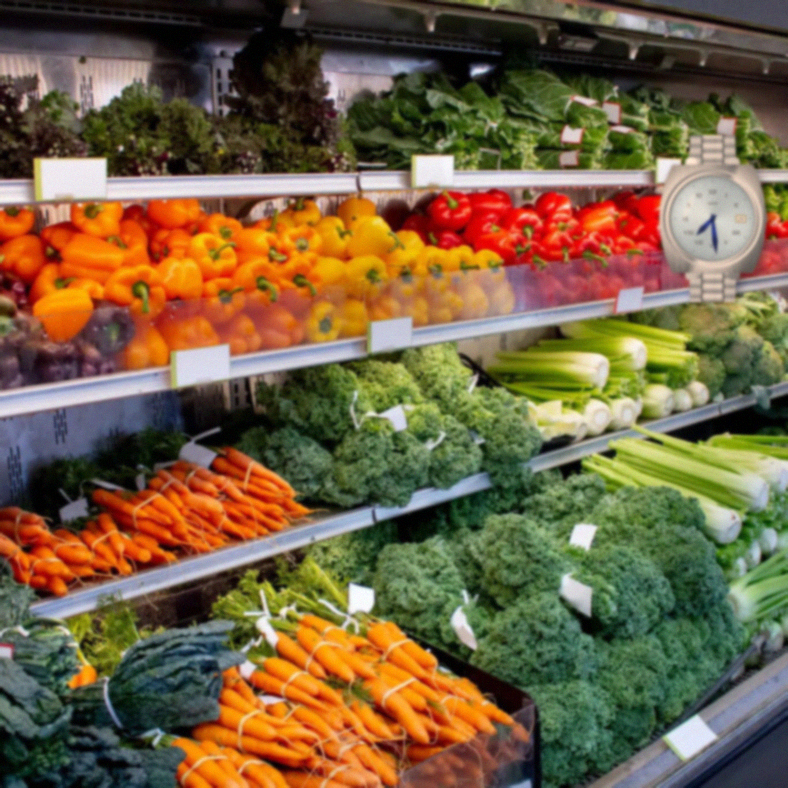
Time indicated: 7h29
